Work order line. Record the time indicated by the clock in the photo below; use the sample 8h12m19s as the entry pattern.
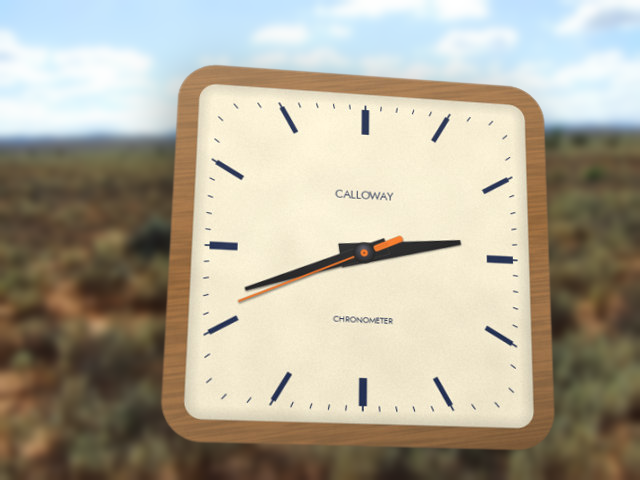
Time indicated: 2h41m41s
